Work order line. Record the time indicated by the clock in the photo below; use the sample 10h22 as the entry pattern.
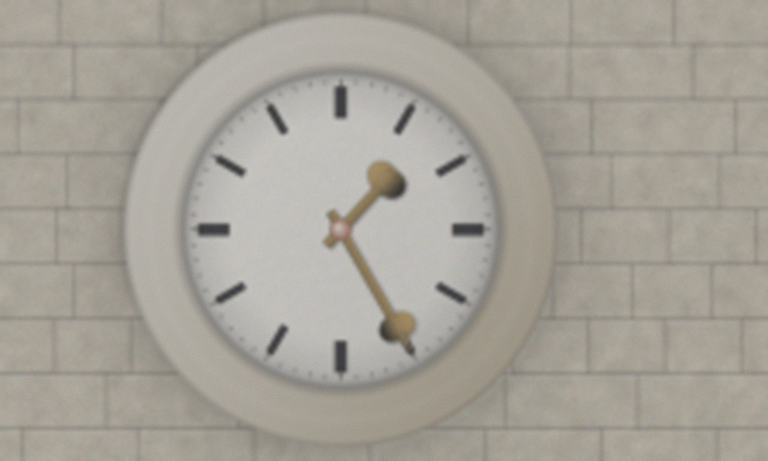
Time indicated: 1h25
